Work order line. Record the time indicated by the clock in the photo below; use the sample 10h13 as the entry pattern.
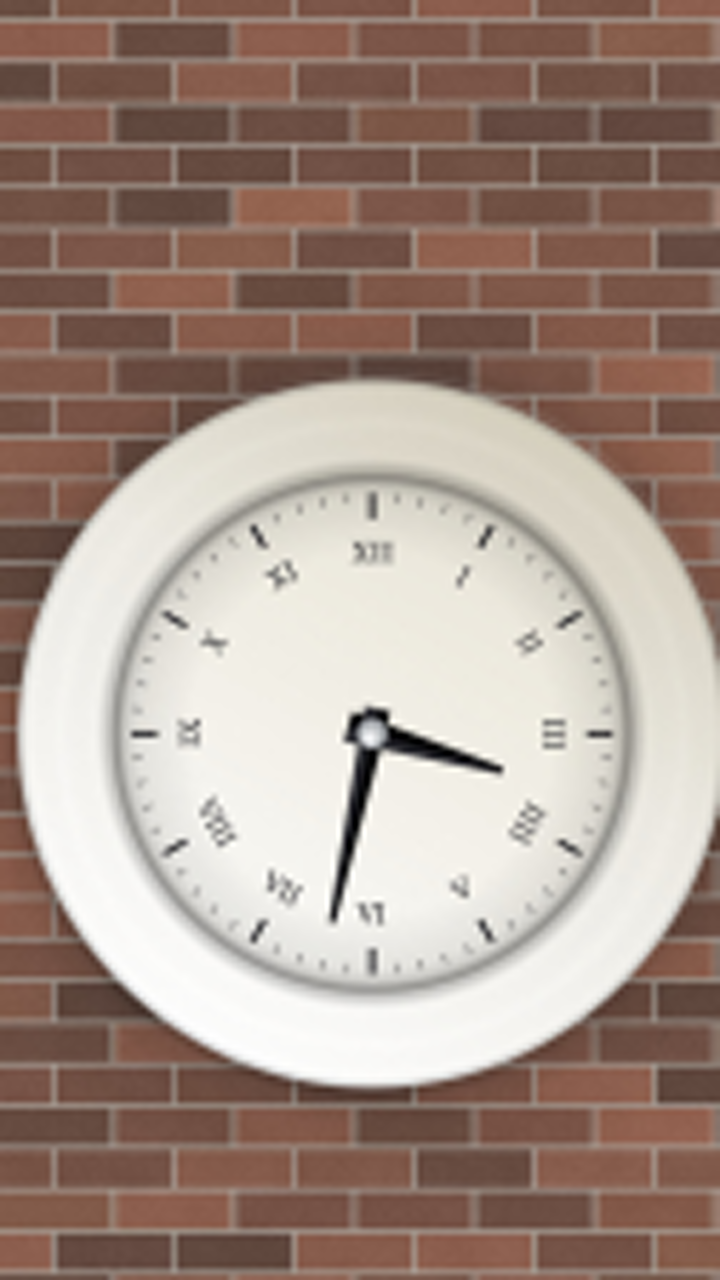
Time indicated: 3h32
